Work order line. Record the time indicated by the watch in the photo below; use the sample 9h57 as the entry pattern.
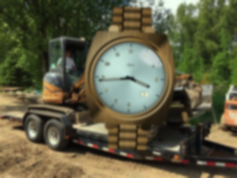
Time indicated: 3h44
